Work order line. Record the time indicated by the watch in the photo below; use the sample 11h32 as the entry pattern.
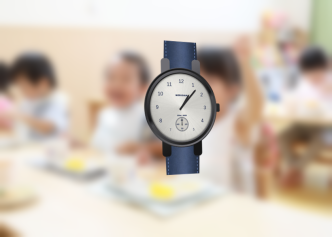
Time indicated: 1h07
